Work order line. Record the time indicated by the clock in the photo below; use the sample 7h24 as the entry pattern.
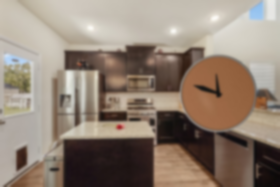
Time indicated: 11h48
